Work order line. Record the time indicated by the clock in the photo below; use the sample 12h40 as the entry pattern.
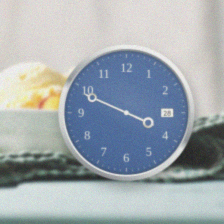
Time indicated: 3h49
